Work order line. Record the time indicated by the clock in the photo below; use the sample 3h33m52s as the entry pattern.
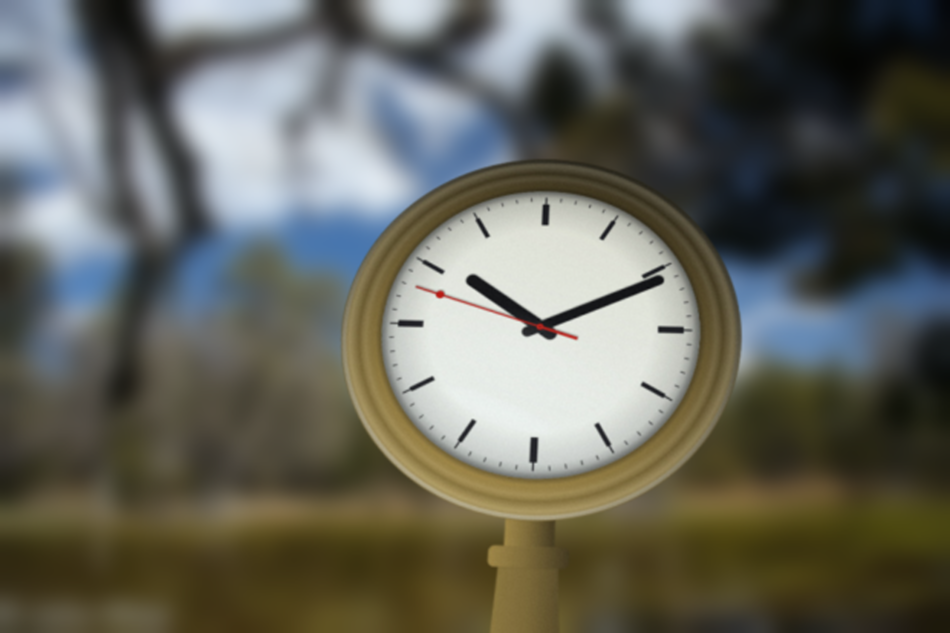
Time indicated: 10h10m48s
